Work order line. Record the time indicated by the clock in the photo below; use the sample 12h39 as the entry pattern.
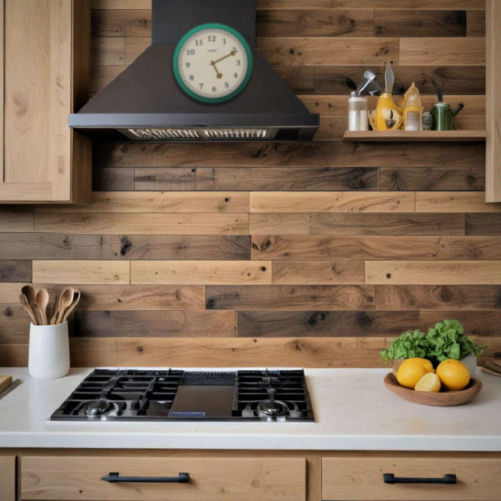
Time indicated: 5h11
